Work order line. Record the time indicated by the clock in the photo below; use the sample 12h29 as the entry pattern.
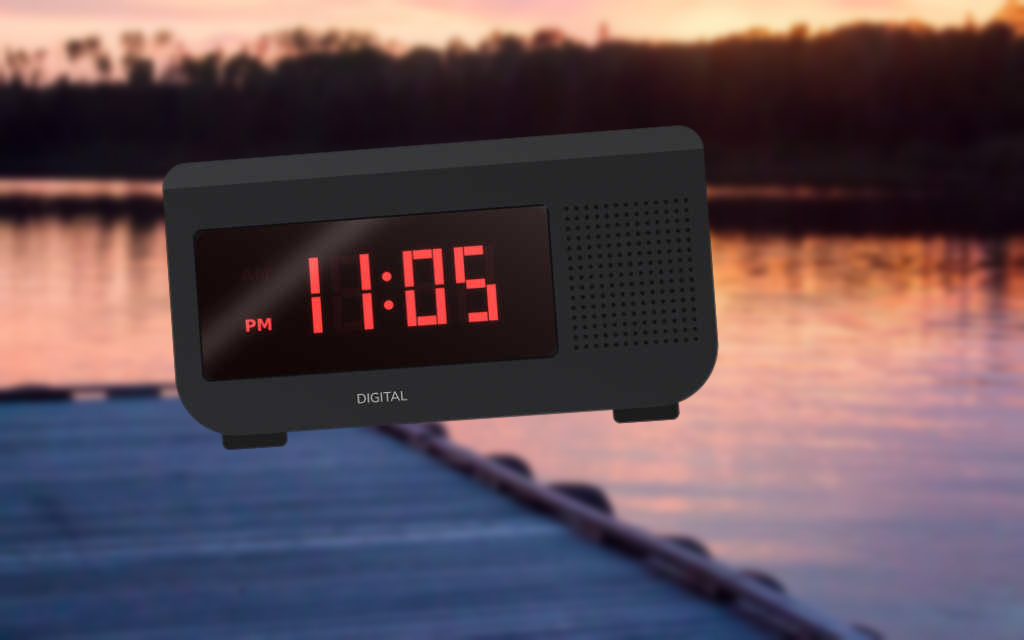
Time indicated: 11h05
